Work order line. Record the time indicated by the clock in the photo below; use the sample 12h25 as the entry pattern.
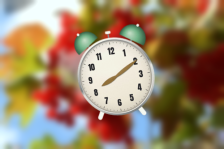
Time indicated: 8h10
